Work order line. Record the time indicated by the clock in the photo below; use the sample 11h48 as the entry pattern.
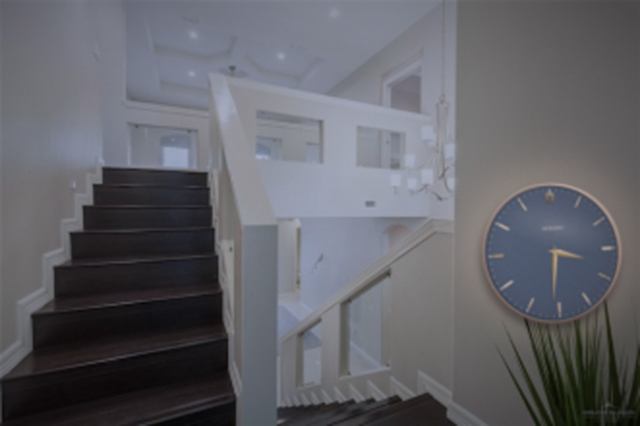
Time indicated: 3h31
